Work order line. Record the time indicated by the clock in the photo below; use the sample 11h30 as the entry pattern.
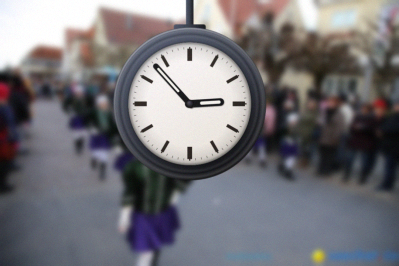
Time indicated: 2h53
